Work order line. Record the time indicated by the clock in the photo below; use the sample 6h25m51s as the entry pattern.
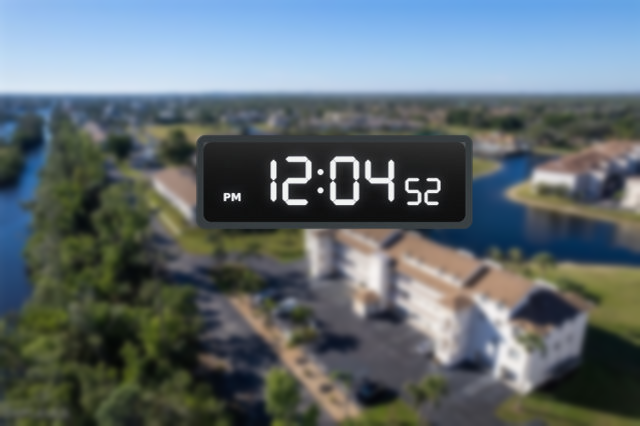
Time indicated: 12h04m52s
